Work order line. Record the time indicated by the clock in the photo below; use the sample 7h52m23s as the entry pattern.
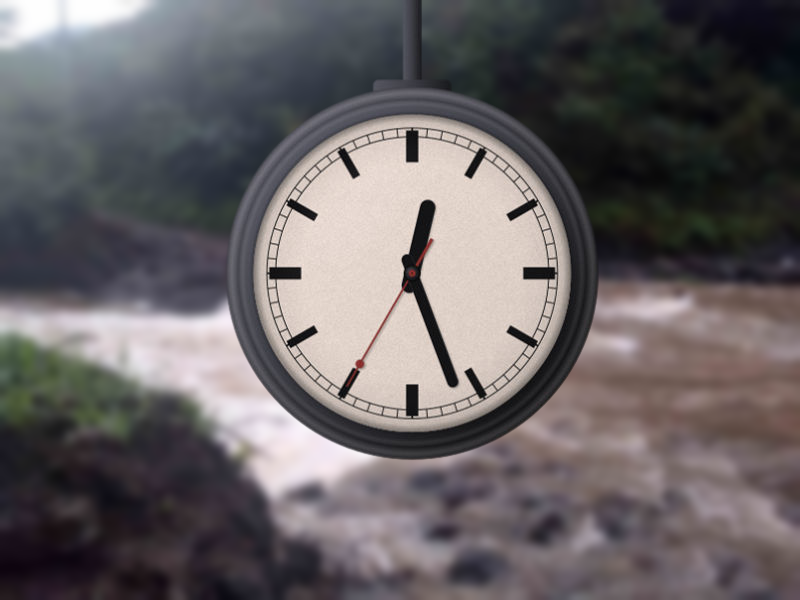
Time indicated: 12h26m35s
